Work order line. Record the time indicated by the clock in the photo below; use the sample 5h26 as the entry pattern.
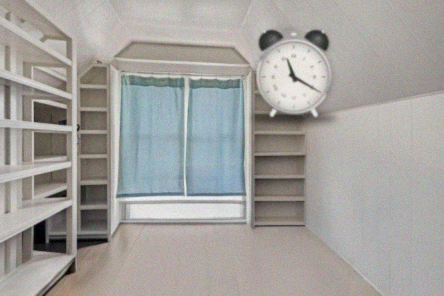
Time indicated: 11h20
